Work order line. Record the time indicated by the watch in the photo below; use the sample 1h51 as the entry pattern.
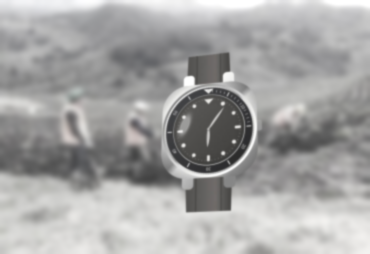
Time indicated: 6h06
